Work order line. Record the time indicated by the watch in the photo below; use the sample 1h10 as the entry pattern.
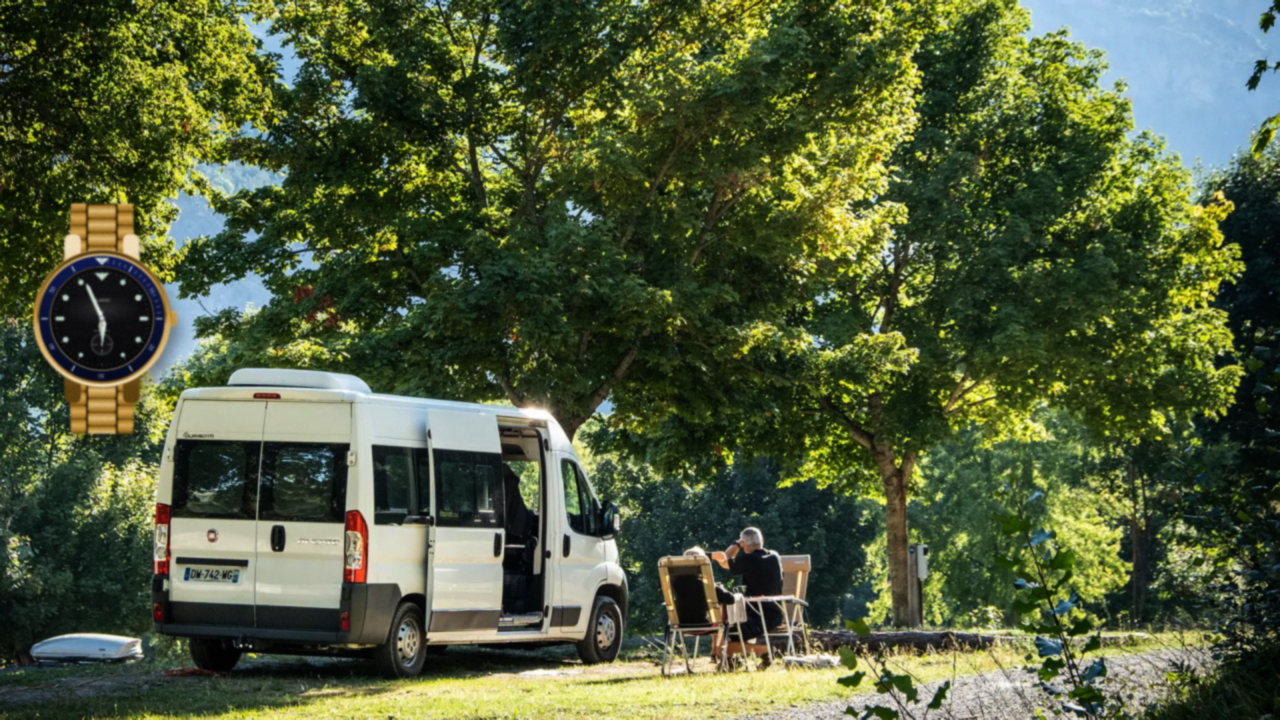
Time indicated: 5h56
